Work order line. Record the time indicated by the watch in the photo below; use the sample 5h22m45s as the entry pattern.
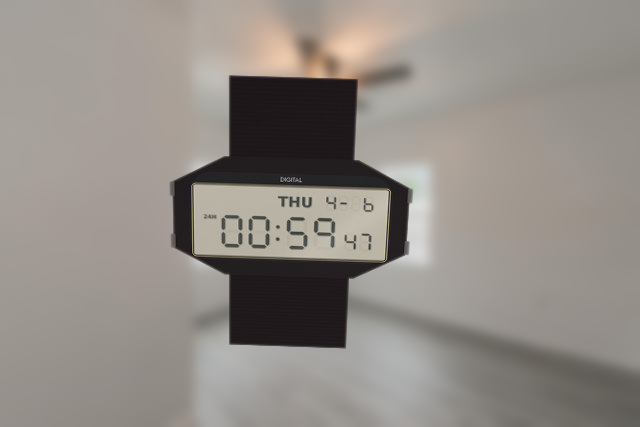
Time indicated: 0h59m47s
